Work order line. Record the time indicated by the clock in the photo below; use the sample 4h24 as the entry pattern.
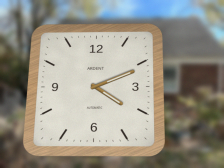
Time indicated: 4h11
